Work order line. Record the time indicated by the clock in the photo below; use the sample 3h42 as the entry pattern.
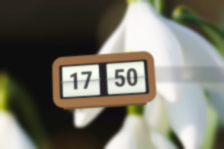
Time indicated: 17h50
